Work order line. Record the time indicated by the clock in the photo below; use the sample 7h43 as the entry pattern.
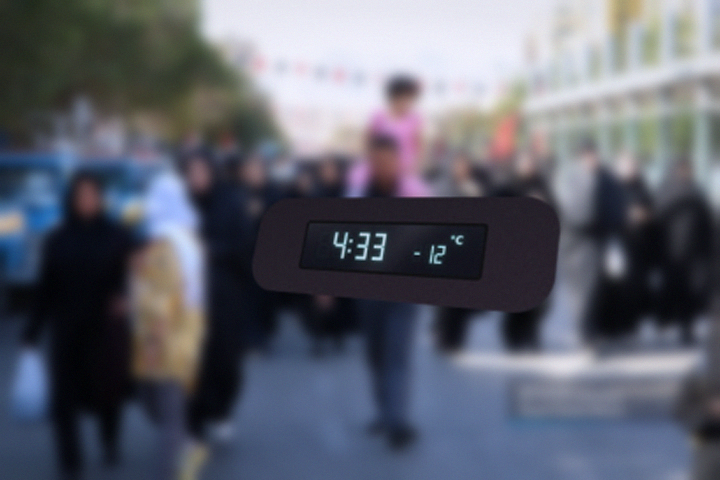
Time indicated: 4h33
